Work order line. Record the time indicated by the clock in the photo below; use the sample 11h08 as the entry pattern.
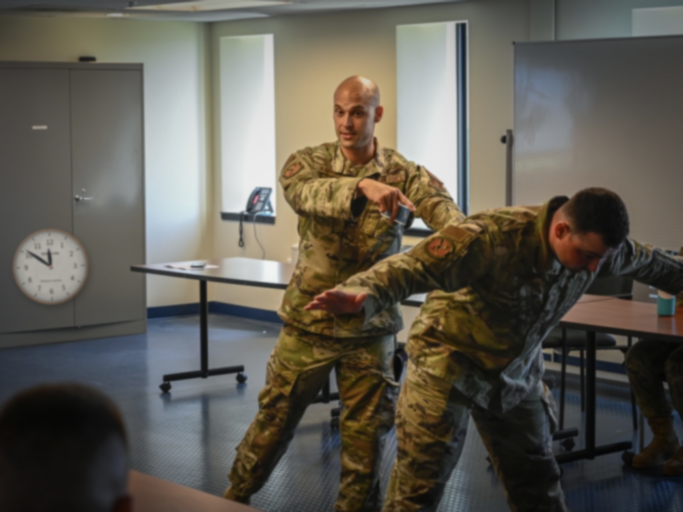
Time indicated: 11h51
